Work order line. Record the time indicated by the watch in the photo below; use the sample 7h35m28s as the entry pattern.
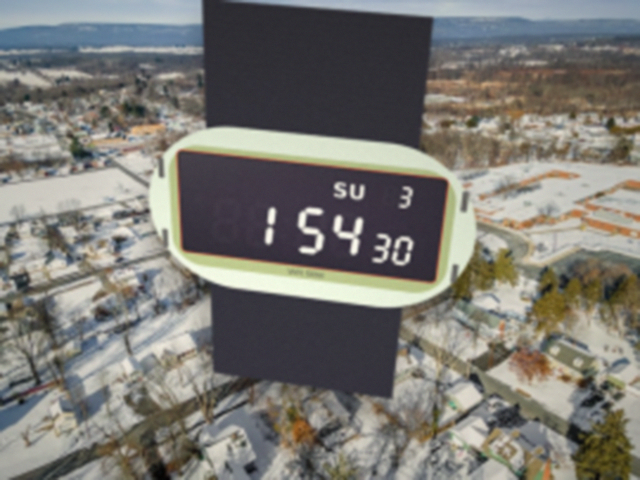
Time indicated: 1h54m30s
